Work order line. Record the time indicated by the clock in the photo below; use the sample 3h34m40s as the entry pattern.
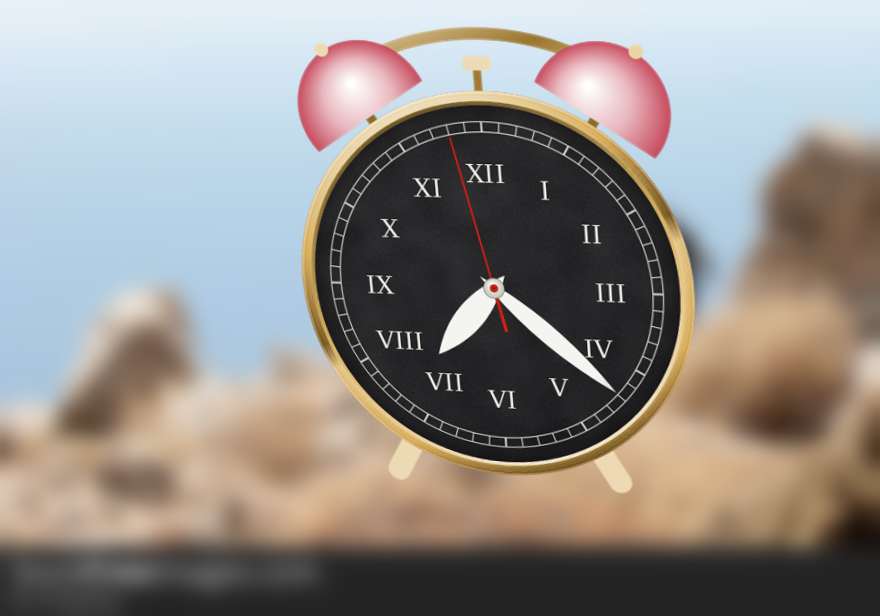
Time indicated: 7h21m58s
